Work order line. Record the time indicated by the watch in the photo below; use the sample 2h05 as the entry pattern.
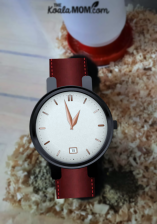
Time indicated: 12h58
